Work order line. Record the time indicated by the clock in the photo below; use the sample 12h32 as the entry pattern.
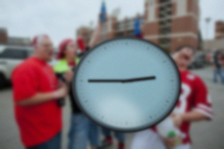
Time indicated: 2h45
